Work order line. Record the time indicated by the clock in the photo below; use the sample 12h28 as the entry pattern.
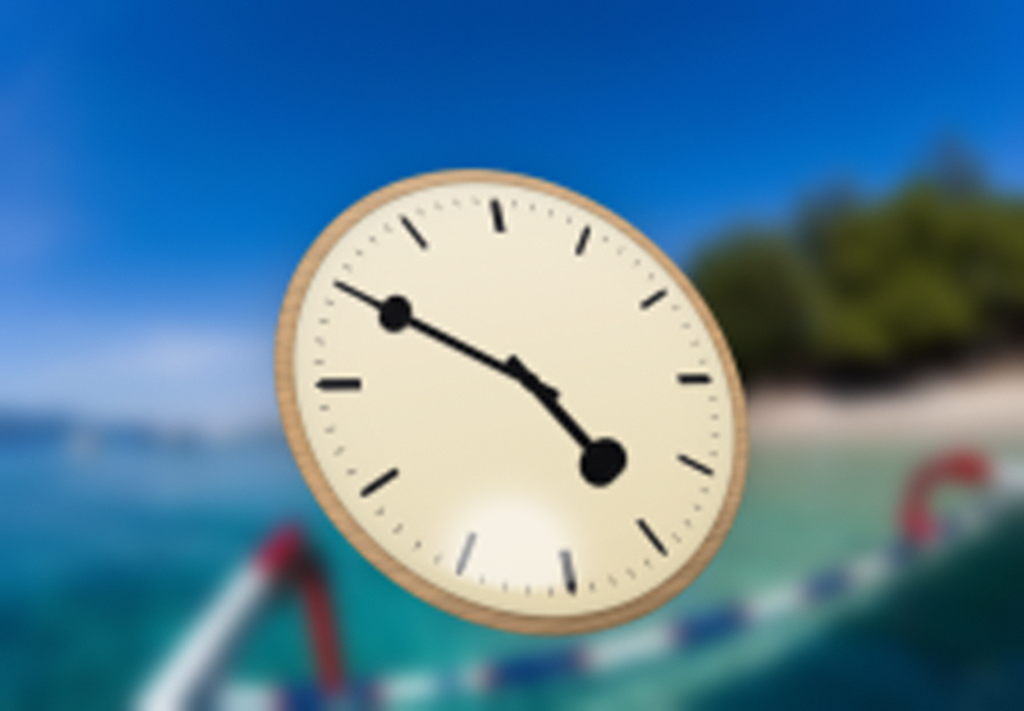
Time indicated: 4h50
